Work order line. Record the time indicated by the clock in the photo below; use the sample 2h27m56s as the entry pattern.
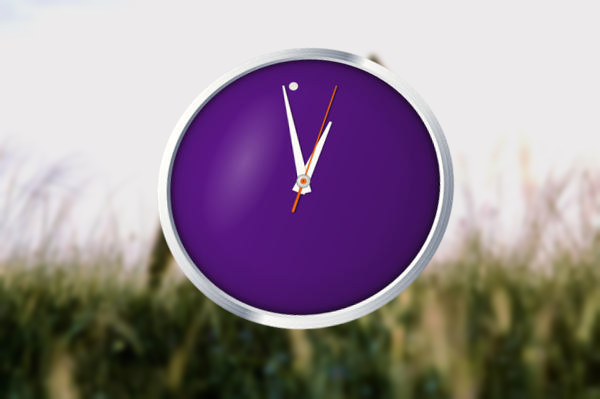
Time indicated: 12h59m04s
